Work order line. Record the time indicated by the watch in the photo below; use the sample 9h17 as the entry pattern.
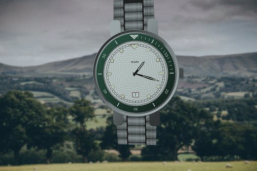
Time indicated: 1h18
